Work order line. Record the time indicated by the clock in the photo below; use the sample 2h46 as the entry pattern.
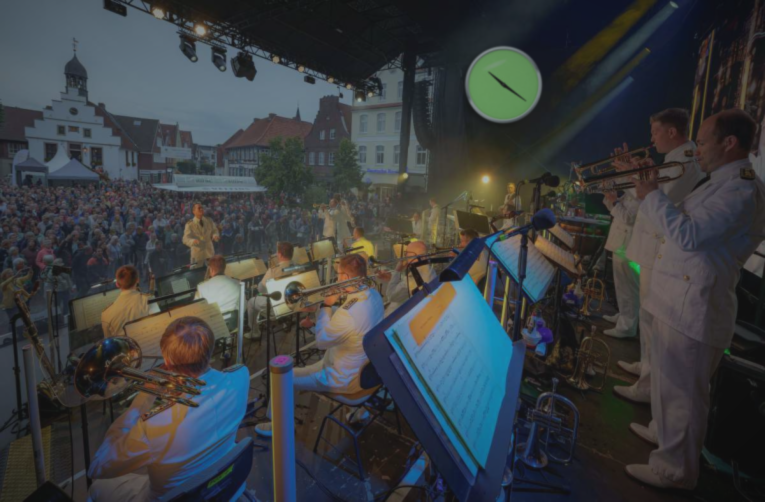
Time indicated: 10h21
